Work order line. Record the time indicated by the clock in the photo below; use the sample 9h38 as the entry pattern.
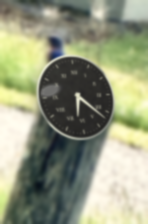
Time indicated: 6h22
